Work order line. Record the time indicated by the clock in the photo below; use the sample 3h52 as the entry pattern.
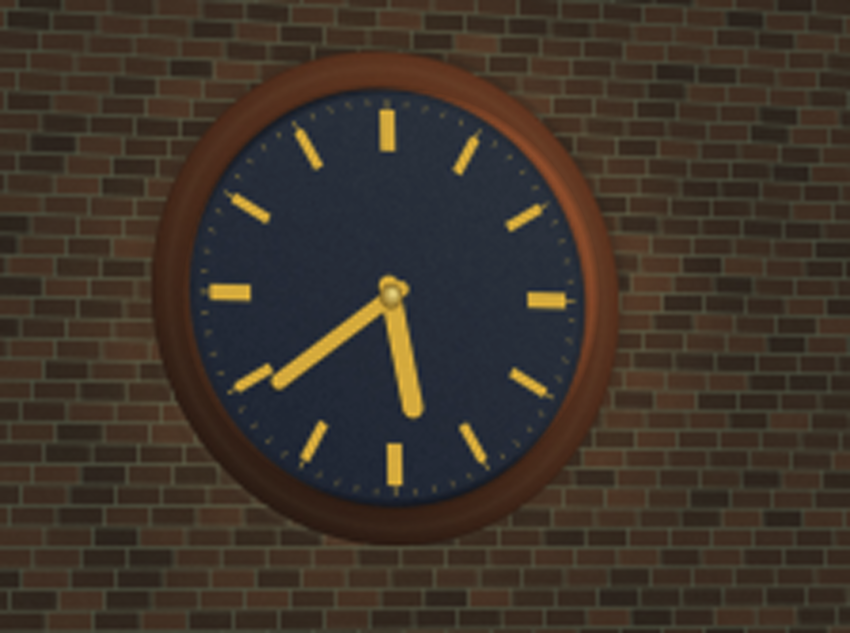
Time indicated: 5h39
